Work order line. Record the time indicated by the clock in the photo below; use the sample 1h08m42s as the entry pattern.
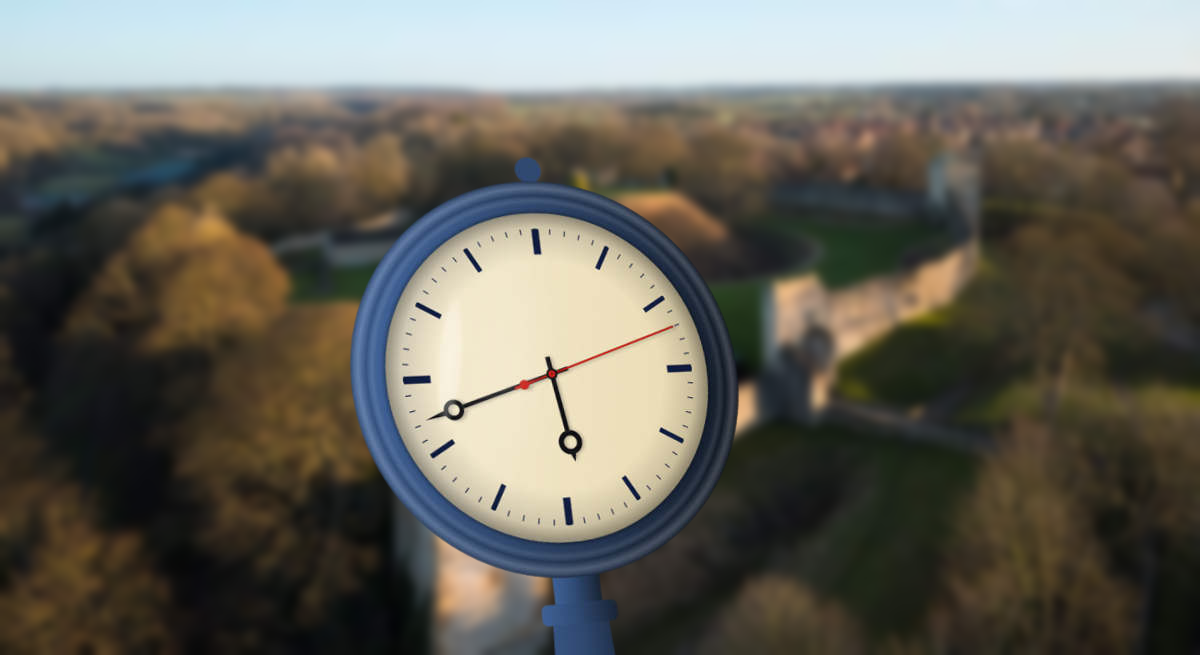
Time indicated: 5h42m12s
